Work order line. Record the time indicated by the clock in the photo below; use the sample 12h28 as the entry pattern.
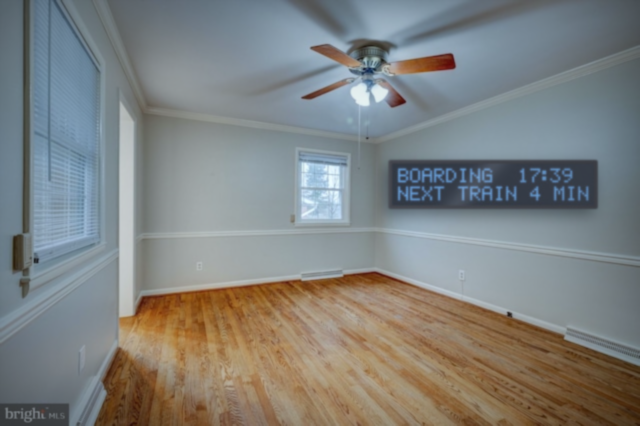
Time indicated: 17h39
